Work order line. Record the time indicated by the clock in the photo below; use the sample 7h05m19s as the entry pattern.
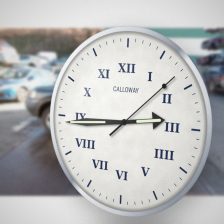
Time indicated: 2h44m08s
